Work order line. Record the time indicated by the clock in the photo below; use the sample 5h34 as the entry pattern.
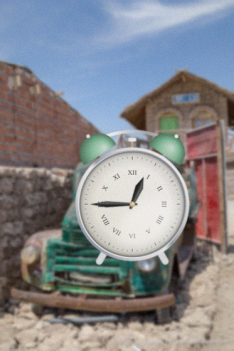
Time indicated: 12h45
